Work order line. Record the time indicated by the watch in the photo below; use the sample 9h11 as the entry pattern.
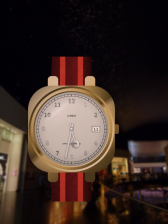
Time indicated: 5h32
